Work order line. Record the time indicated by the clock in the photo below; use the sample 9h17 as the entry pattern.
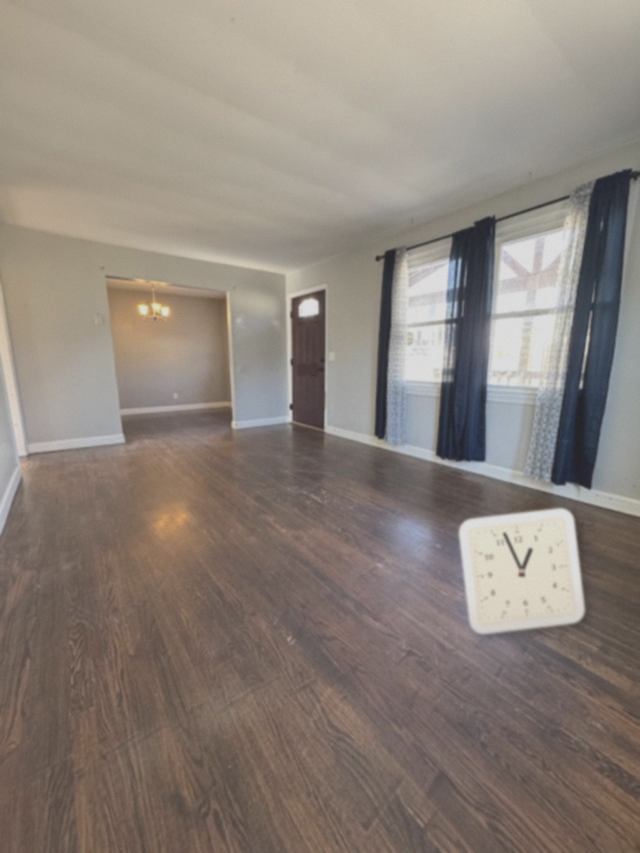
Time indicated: 12h57
